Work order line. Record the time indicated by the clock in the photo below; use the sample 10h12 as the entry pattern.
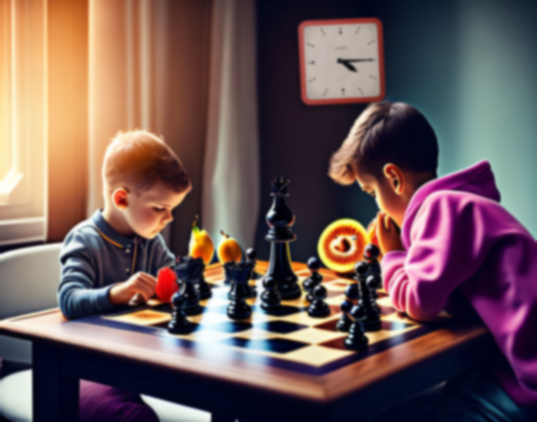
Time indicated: 4h15
